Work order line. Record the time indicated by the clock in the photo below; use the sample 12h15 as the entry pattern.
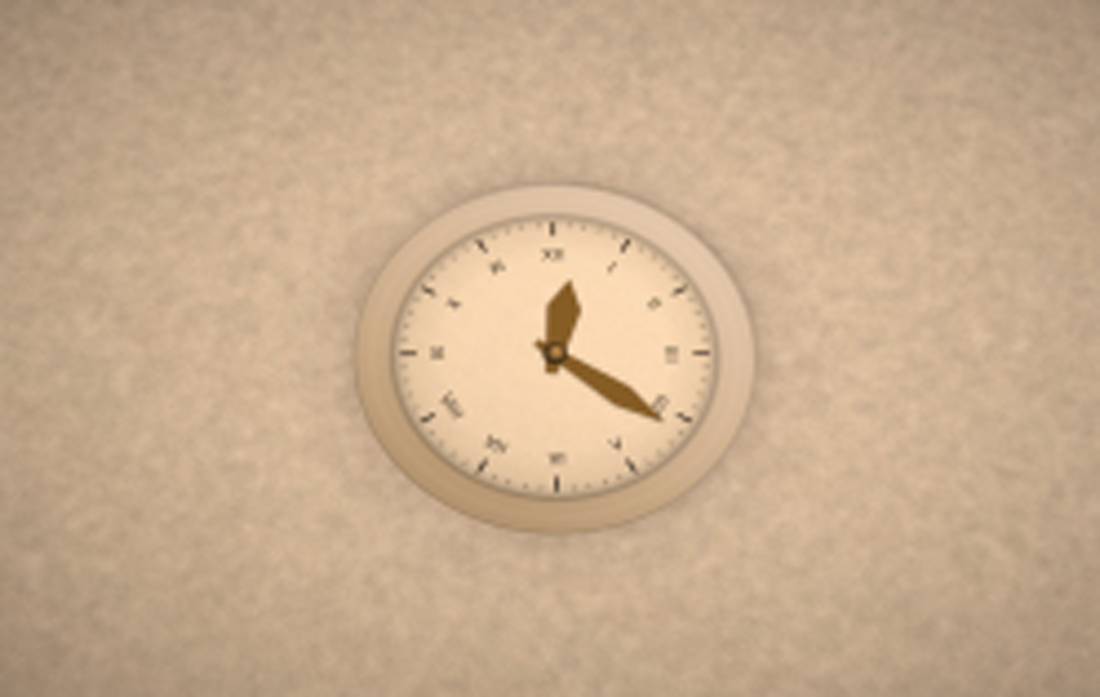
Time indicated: 12h21
